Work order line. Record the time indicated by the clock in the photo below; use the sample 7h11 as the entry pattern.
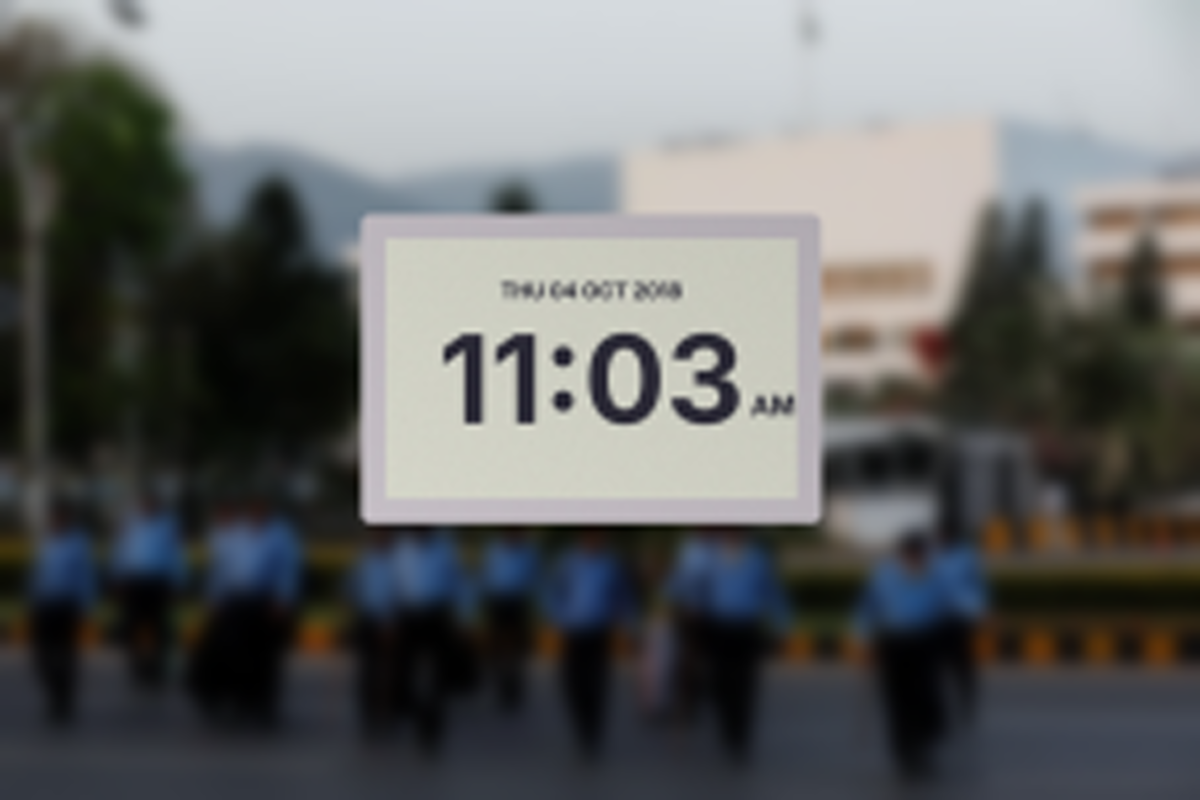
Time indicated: 11h03
